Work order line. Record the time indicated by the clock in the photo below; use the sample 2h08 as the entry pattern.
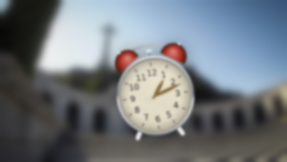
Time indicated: 1h12
